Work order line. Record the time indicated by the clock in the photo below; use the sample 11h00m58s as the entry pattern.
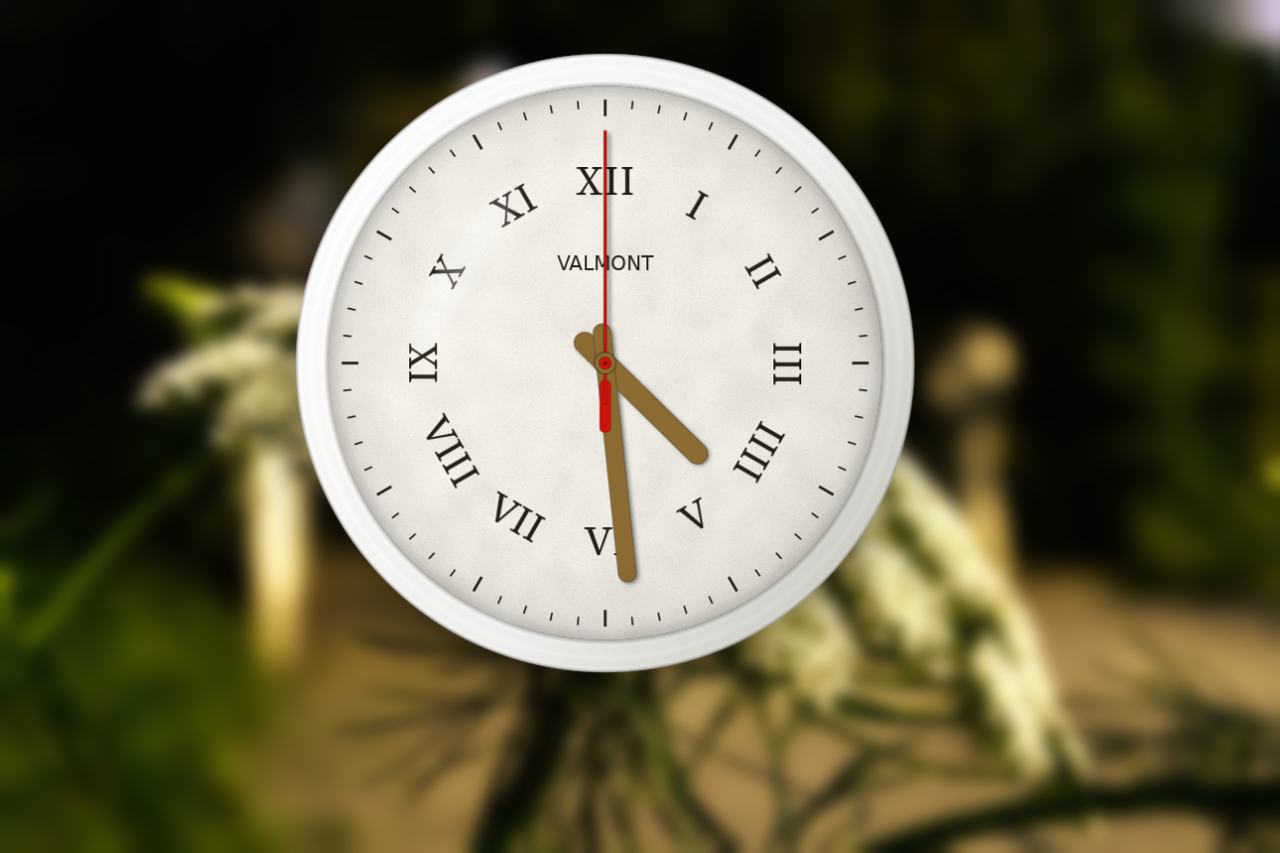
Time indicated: 4h29m00s
